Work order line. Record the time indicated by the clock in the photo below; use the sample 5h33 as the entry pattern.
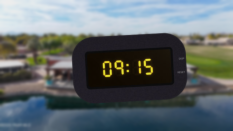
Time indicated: 9h15
